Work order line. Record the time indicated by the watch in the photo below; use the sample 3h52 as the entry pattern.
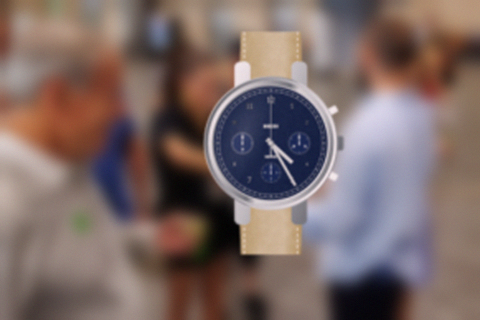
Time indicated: 4h25
